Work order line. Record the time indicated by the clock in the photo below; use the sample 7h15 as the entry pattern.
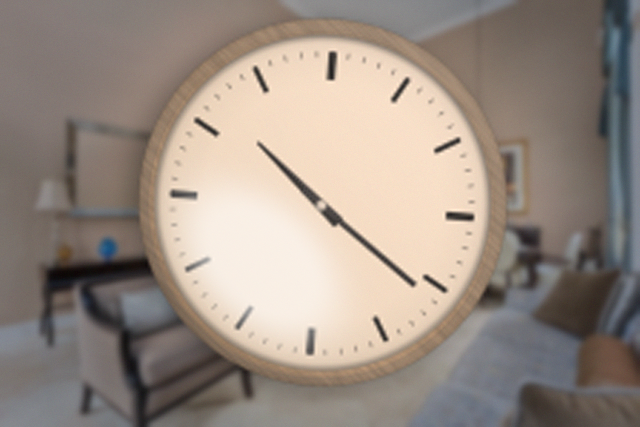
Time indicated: 10h21
